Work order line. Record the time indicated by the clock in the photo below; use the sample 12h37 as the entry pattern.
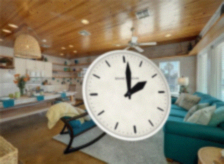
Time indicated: 2h01
